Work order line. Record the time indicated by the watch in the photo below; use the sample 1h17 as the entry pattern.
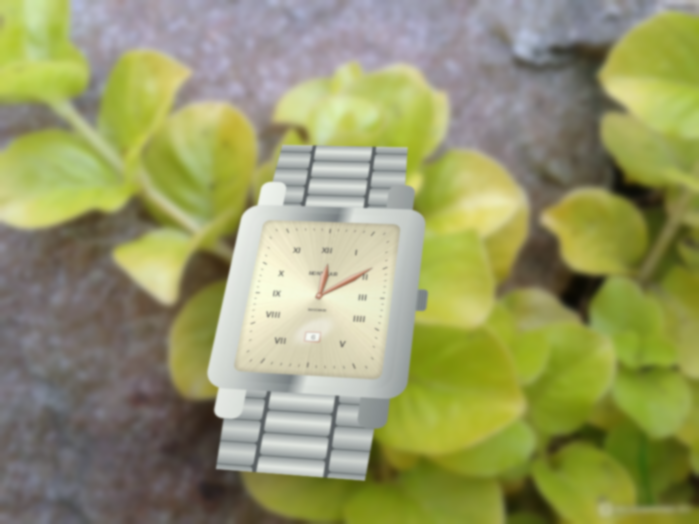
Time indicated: 12h09
